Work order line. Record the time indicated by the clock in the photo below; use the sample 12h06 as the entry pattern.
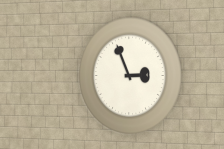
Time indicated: 2h56
